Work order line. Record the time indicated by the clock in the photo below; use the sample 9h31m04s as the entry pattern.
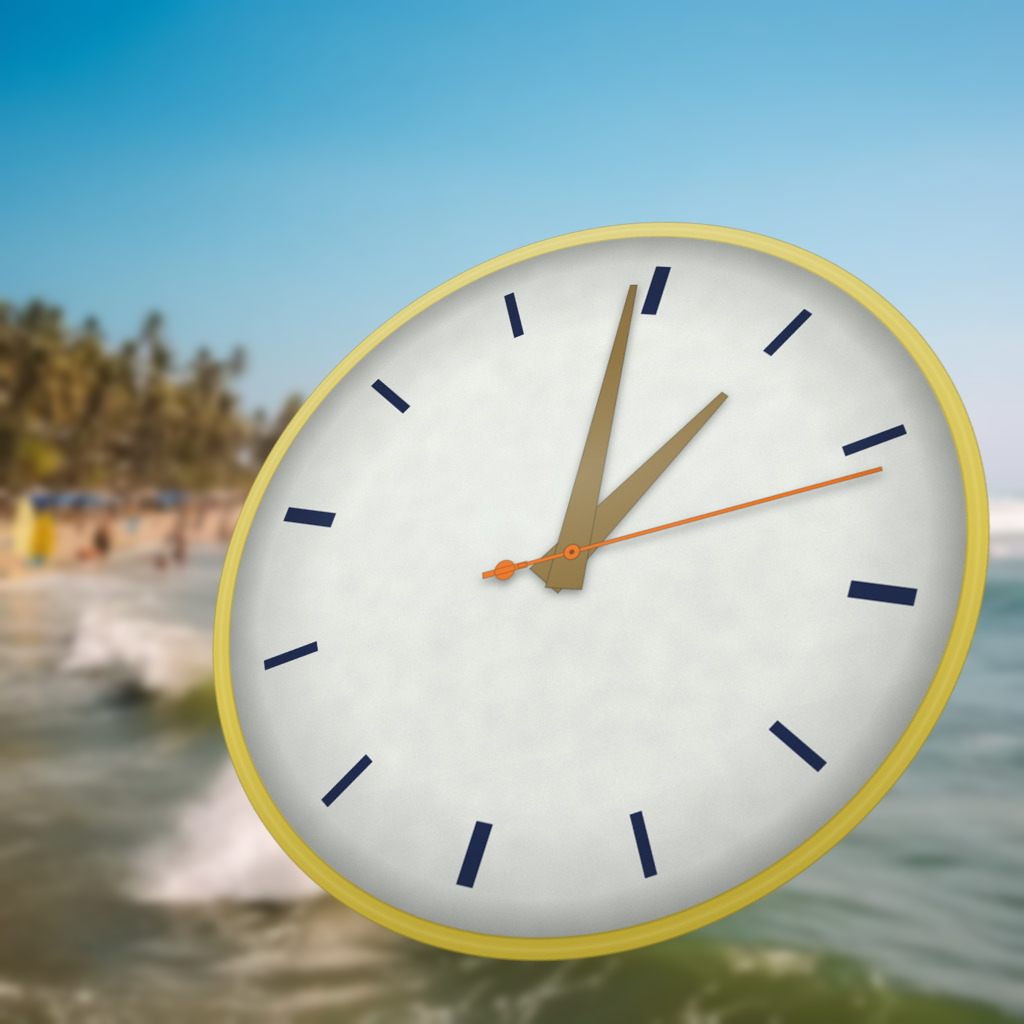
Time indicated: 12h59m11s
